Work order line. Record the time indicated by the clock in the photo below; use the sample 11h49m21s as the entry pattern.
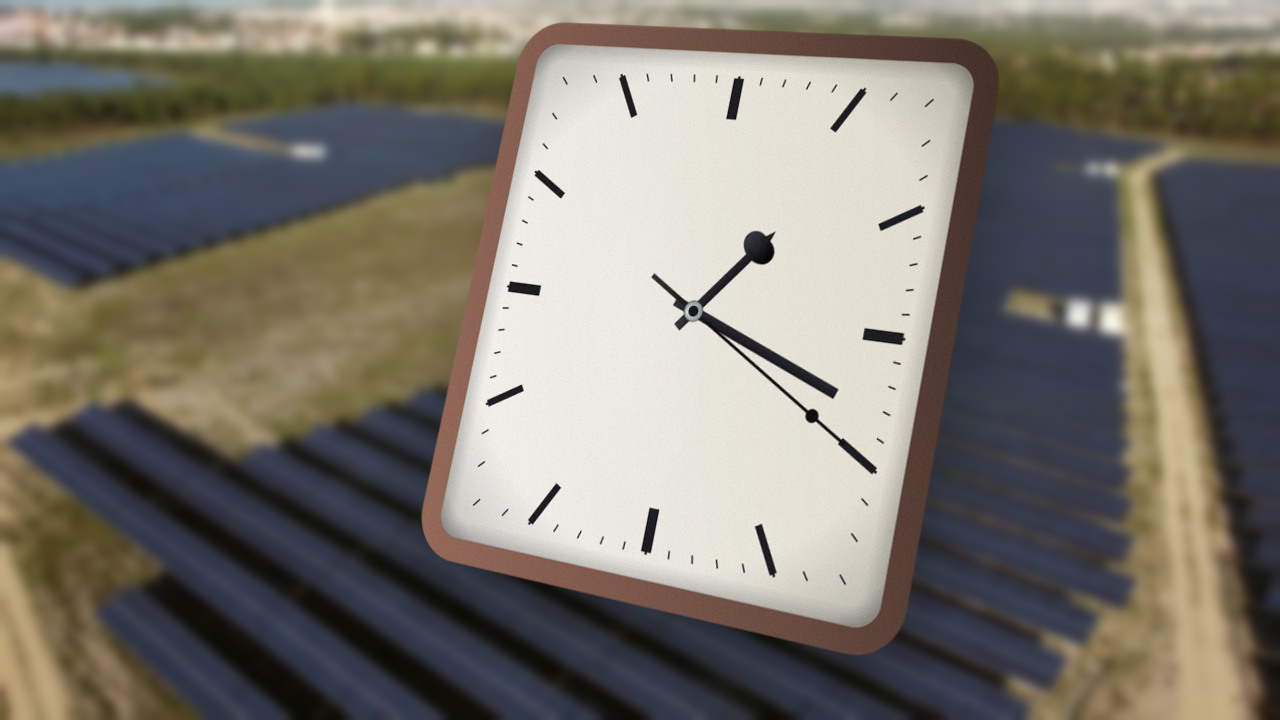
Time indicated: 1h18m20s
